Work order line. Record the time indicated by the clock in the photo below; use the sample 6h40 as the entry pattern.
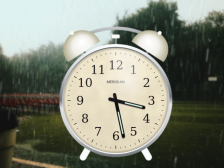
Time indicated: 3h28
